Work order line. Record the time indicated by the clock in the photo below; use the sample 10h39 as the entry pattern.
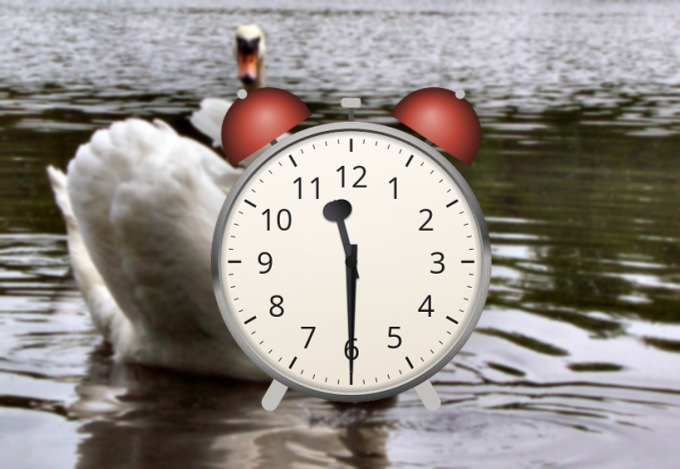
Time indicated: 11h30
